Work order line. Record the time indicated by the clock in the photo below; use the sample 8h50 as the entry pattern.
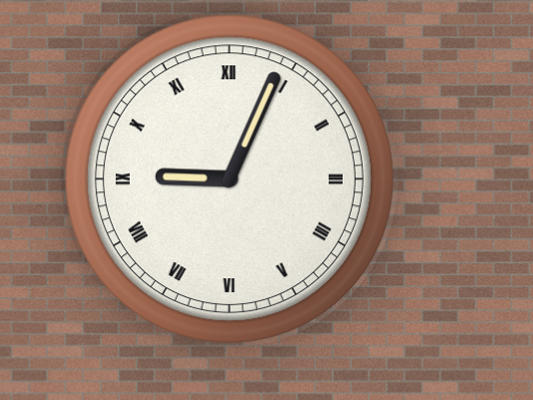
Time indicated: 9h04
